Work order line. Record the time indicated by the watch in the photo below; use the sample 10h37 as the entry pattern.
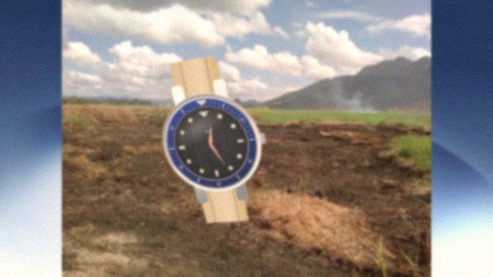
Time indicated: 12h26
